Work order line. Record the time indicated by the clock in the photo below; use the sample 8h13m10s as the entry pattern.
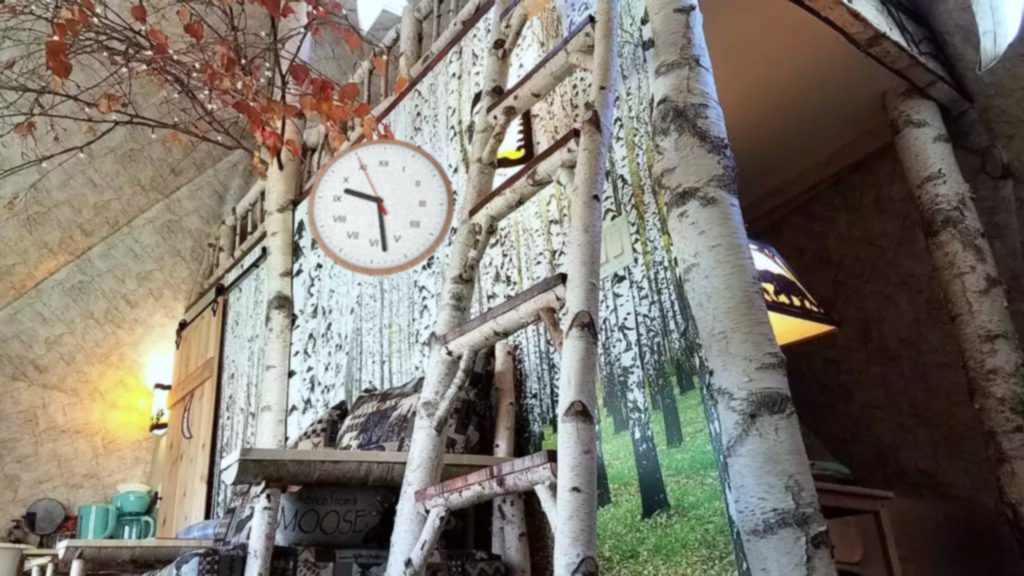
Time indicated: 9h27m55s
